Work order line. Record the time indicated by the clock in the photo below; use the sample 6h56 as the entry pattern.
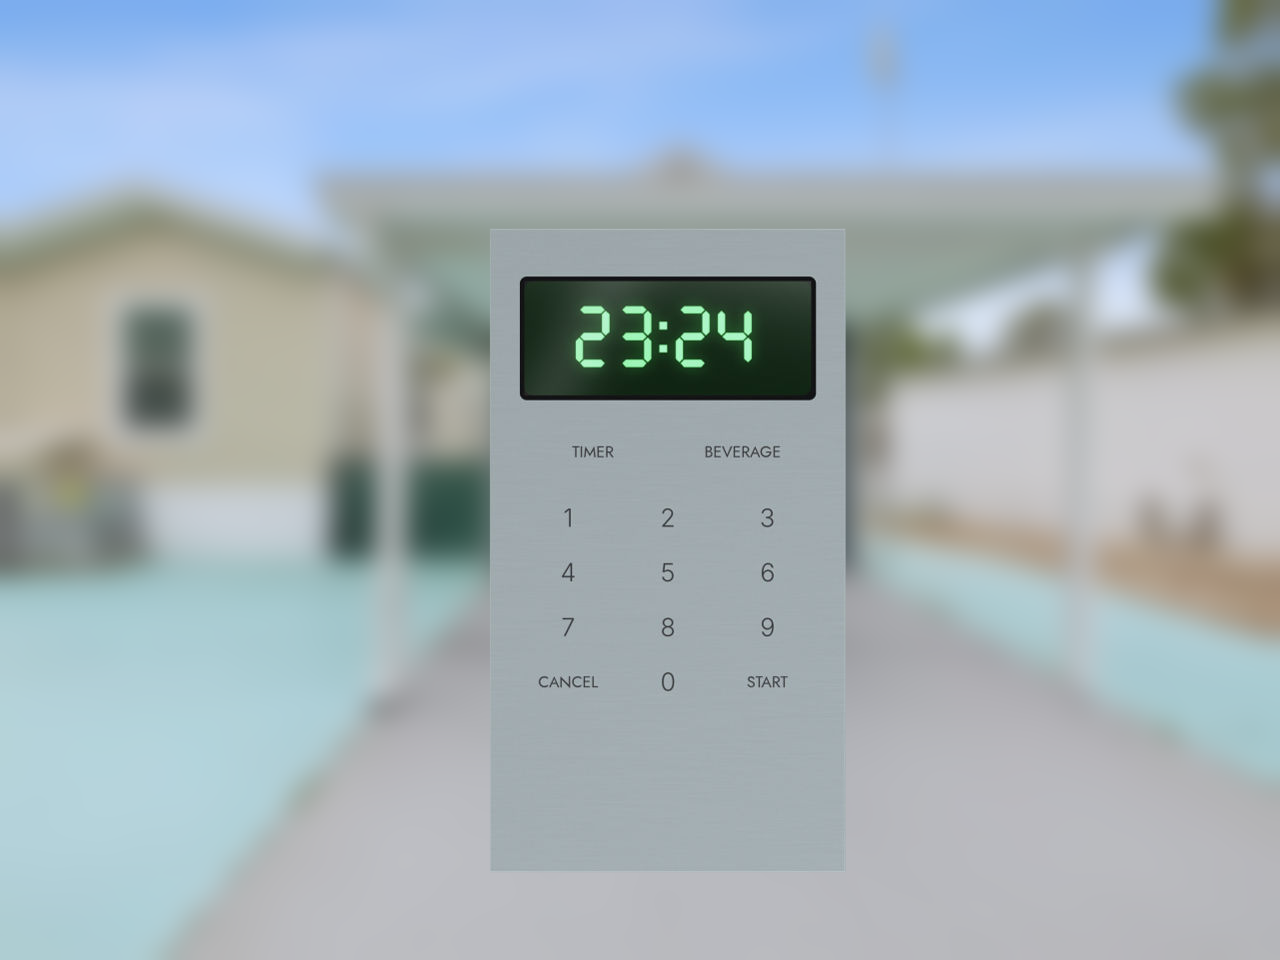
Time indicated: 23h24
